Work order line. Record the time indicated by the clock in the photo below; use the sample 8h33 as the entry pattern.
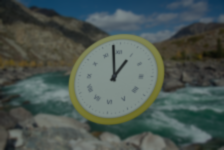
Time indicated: 12h58
